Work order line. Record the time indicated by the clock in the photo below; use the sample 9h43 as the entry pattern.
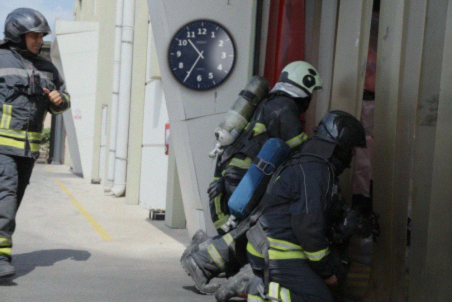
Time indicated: 10h35
